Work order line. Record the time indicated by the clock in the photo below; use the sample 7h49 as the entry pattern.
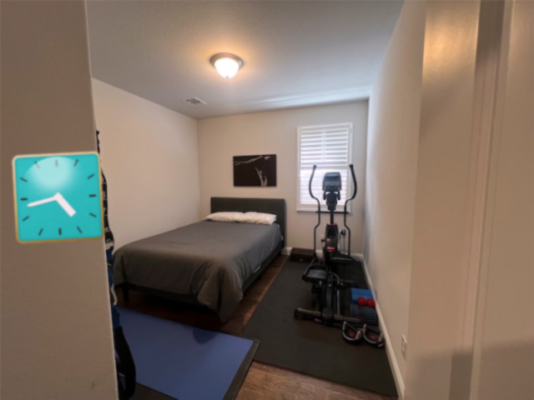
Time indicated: 4h43
